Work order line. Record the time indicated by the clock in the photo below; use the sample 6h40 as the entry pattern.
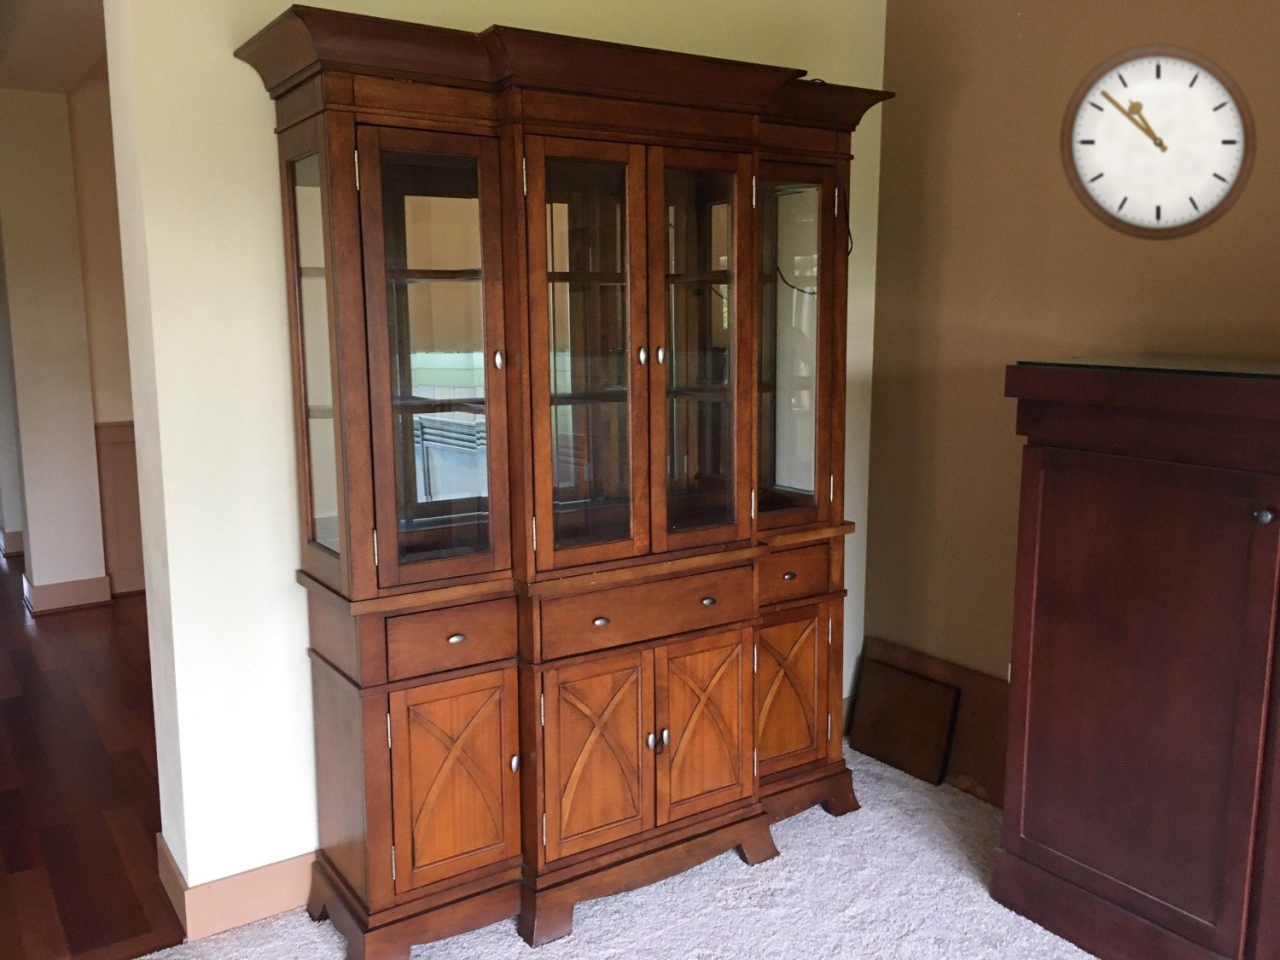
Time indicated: 10h52
